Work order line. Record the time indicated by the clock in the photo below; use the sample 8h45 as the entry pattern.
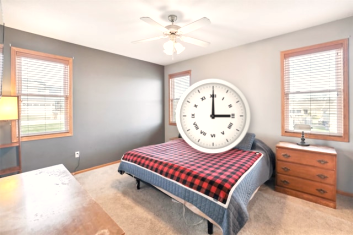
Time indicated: 3h00
